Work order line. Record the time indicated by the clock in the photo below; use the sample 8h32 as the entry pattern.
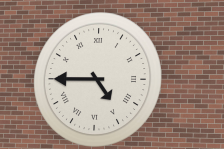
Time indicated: 4h45
